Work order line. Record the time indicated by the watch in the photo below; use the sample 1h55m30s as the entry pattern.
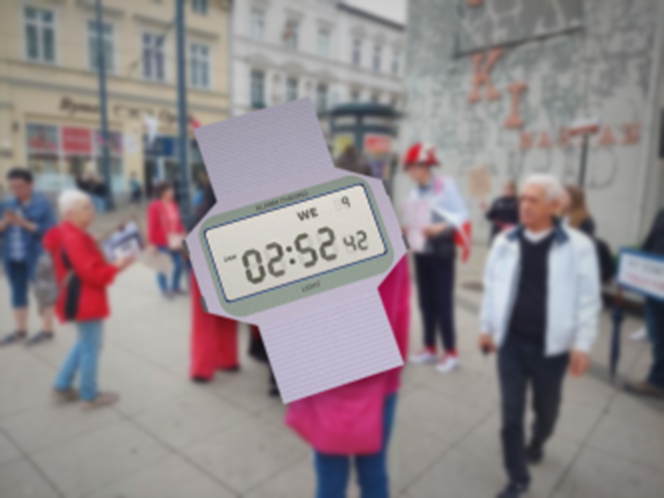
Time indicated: 2h52m42s
